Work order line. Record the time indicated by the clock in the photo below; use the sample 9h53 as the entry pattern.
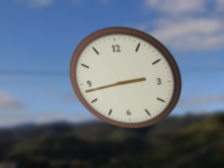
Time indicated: 2h43
